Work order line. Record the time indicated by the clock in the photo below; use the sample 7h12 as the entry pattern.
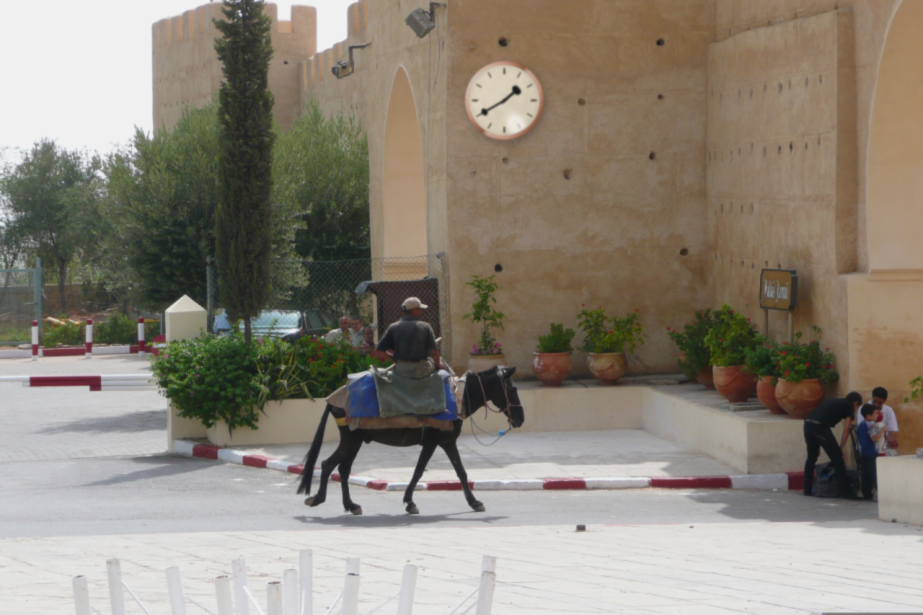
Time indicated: 1h40
